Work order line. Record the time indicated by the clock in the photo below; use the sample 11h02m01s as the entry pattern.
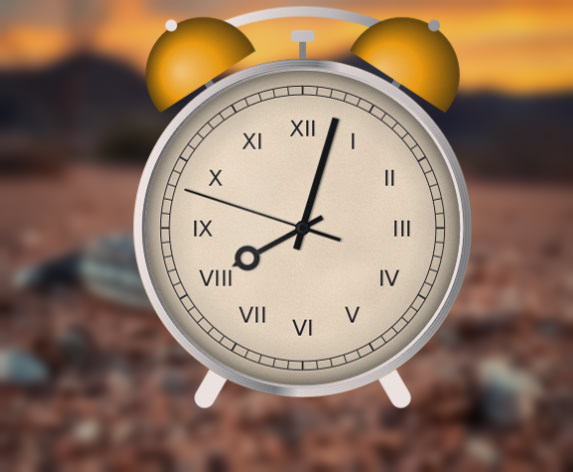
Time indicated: 8h02m48s
